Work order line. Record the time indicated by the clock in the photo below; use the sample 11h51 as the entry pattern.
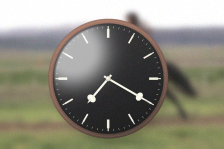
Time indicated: 7h20
